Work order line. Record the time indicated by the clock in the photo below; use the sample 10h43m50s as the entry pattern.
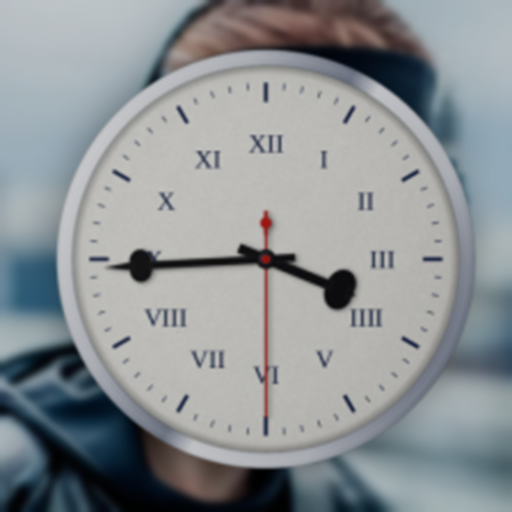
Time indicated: 3h44m30s
